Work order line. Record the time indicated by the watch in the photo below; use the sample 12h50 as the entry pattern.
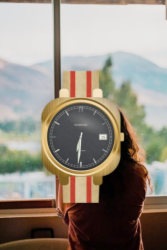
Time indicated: 6h31
